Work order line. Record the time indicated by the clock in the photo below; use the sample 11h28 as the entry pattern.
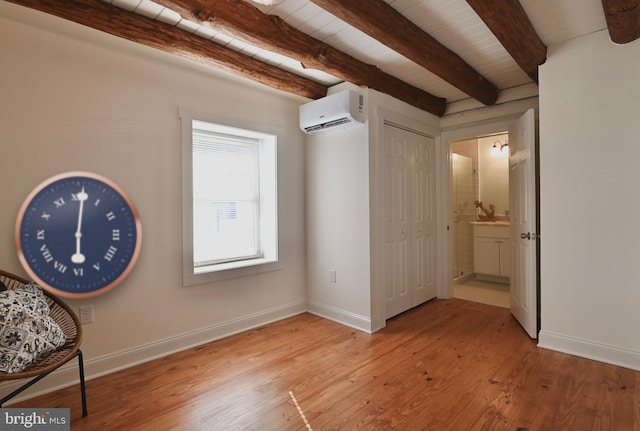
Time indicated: 6h01
